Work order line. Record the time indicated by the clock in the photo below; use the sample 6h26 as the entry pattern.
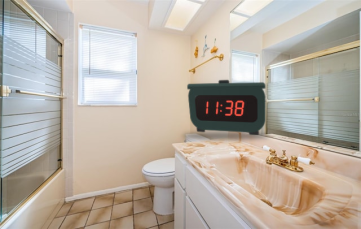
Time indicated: 11h38
